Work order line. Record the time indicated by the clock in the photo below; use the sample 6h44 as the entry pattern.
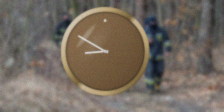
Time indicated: 8h50
